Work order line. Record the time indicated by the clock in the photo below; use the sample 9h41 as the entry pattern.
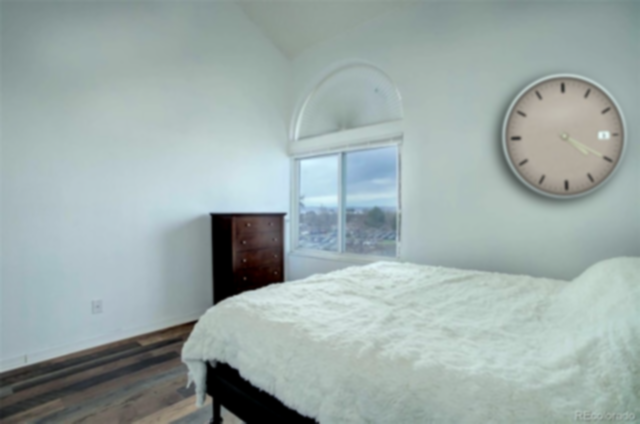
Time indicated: 4h20
